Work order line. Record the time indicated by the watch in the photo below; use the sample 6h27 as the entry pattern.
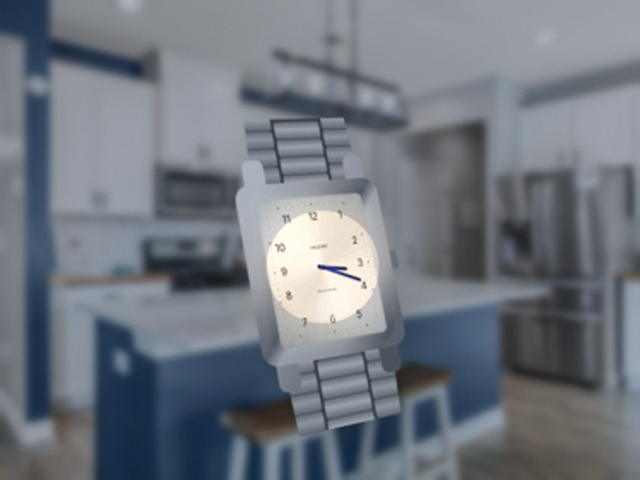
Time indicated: 3h19
